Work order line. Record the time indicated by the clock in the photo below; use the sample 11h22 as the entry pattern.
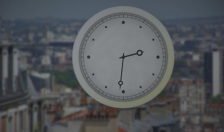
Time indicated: 2h31
